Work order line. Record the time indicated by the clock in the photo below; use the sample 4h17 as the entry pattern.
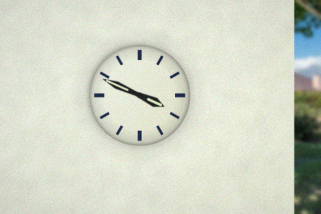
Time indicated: 3h49
